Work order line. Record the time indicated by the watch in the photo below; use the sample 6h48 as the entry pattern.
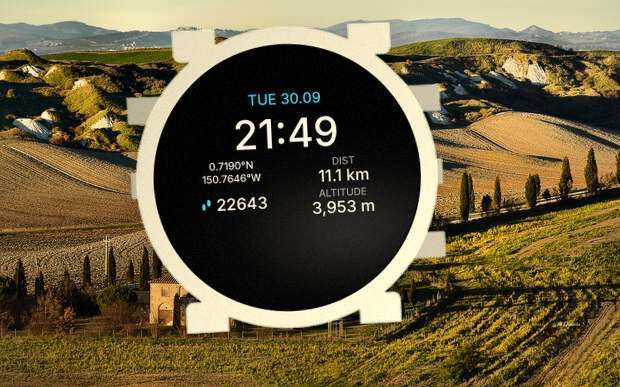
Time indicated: 21h49
